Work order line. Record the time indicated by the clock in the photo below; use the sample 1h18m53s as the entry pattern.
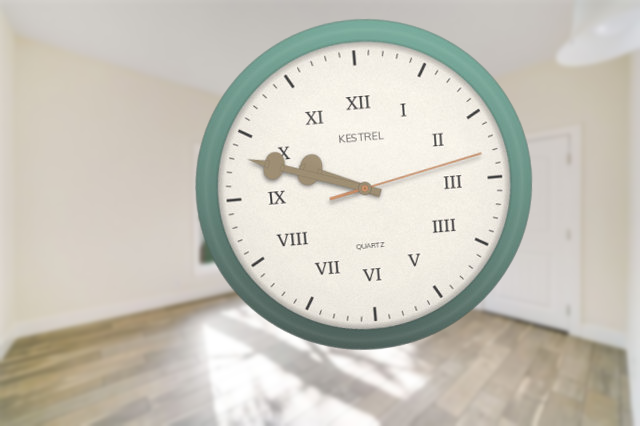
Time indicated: 9h48m13s
